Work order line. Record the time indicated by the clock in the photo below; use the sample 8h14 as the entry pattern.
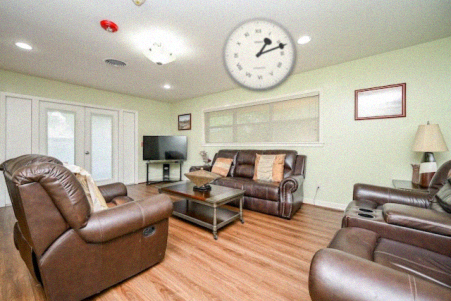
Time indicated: 1h12
